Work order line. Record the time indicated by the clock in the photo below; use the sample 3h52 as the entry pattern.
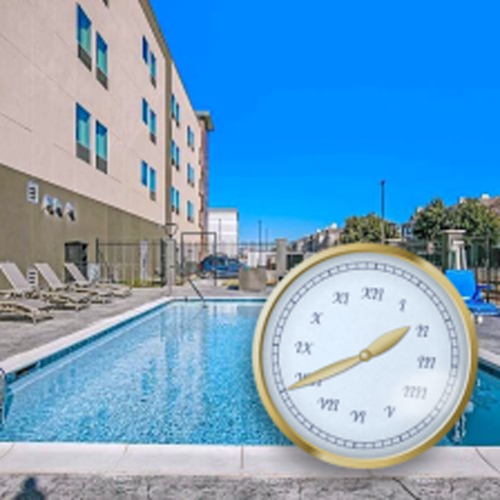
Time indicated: 1h40
